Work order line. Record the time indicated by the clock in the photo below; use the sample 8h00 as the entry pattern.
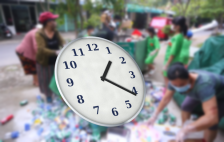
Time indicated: 1h21
